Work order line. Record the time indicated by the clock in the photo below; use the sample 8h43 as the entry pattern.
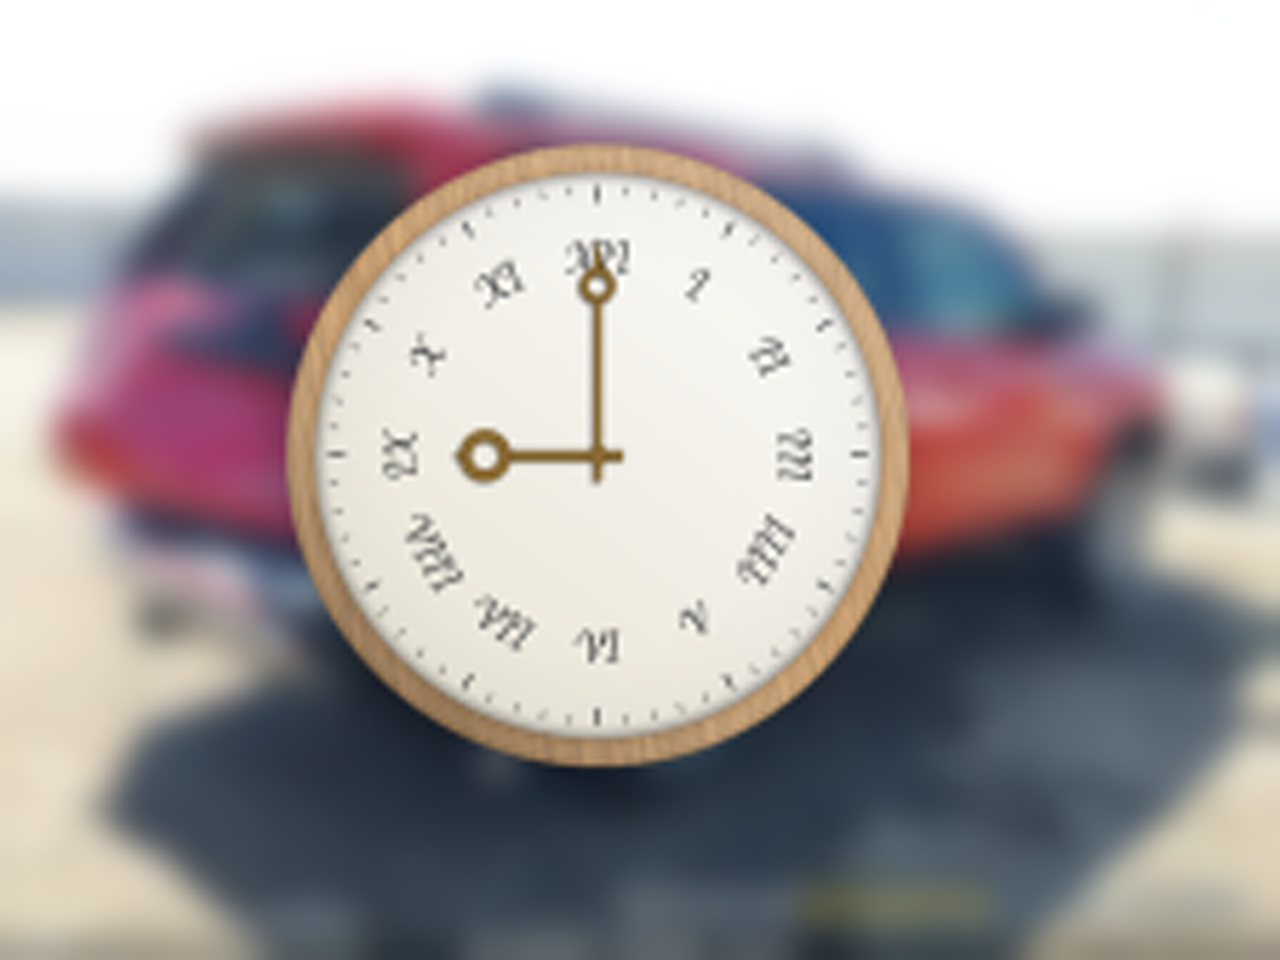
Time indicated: 9h00
